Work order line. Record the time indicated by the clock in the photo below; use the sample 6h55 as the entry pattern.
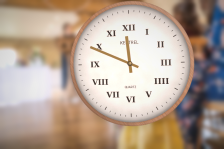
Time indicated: 11h49
